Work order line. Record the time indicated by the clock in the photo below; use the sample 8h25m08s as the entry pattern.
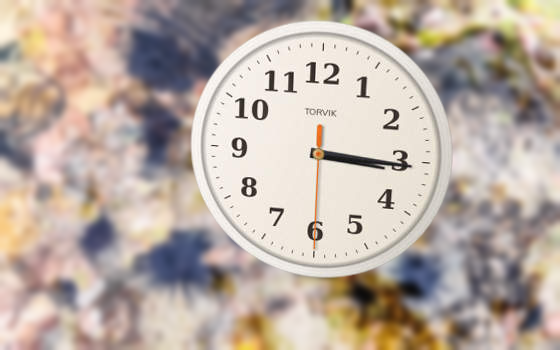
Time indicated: 3h15m30s
